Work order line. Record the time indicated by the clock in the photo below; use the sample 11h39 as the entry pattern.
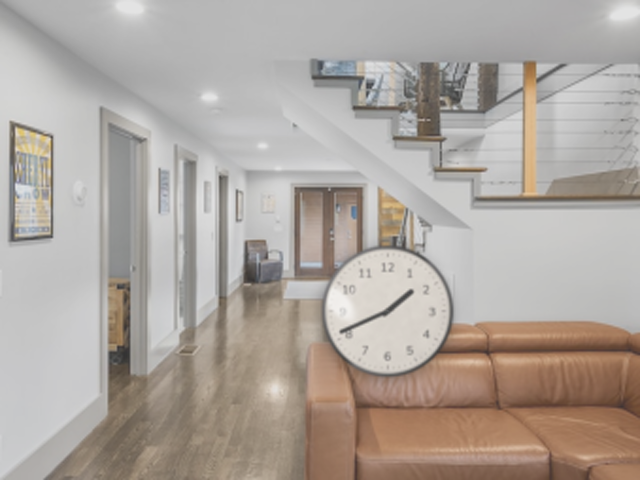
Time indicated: 1h41
